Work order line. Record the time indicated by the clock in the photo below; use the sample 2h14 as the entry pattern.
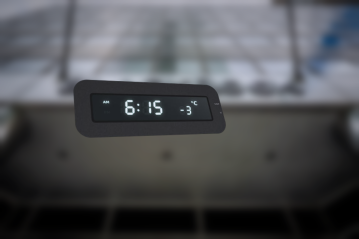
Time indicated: 6h15
